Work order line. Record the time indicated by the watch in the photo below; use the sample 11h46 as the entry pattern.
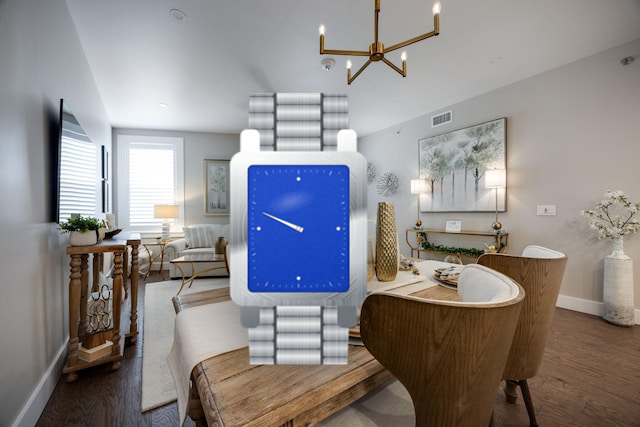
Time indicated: 9h49
